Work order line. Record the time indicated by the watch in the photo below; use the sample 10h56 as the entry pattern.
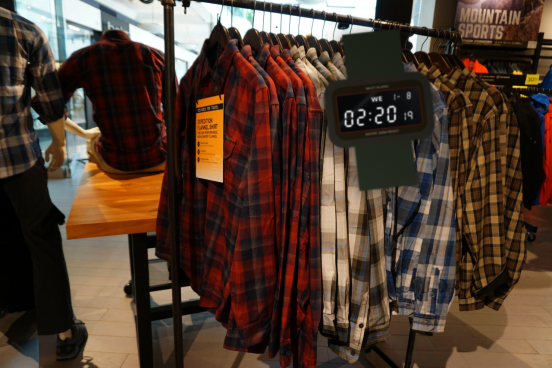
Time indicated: 2h20
